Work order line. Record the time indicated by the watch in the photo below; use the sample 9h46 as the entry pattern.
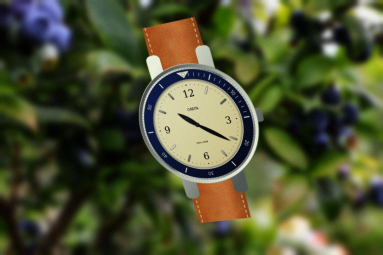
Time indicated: 10h21
